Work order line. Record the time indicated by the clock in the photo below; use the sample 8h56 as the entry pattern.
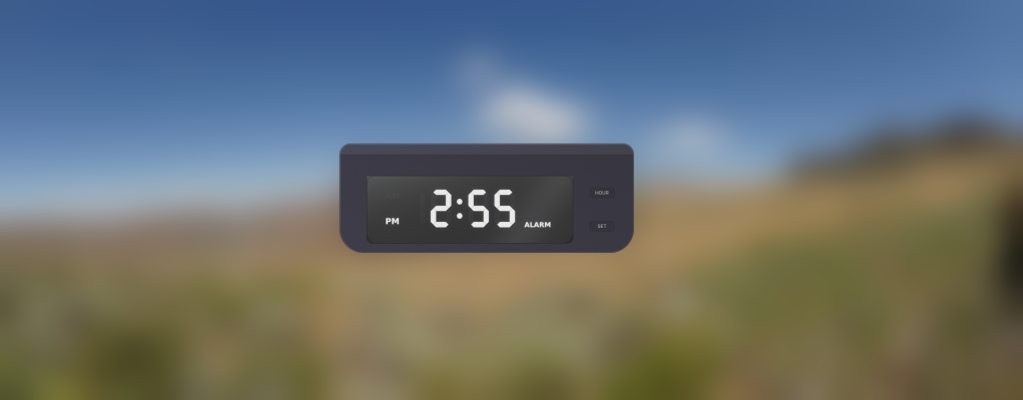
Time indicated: 2h55
